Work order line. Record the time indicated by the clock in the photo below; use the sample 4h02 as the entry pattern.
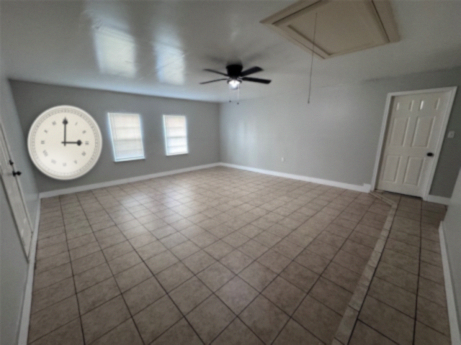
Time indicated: 3h00
